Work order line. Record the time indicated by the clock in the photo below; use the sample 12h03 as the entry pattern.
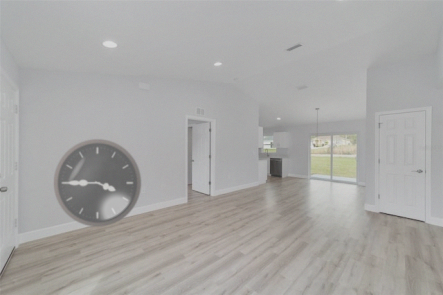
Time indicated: 3h45
